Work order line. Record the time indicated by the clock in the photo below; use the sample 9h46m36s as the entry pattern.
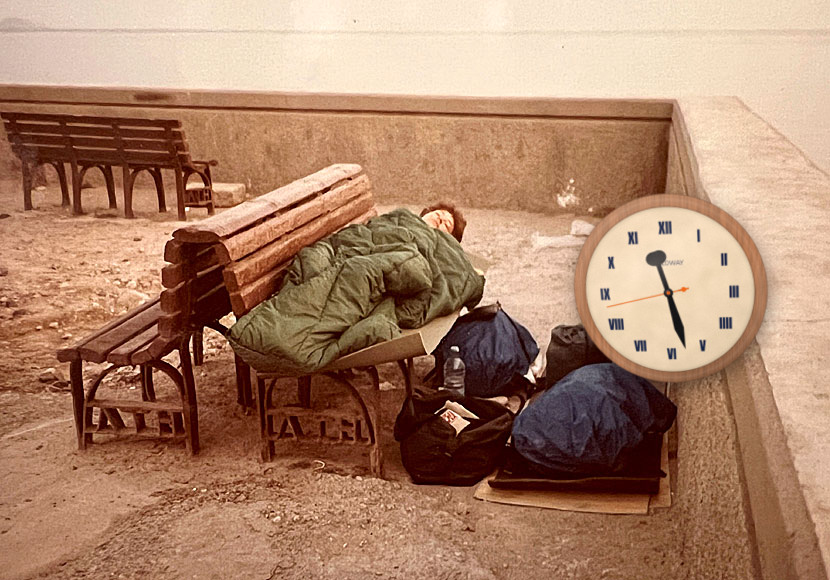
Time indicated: 11h27m43s
